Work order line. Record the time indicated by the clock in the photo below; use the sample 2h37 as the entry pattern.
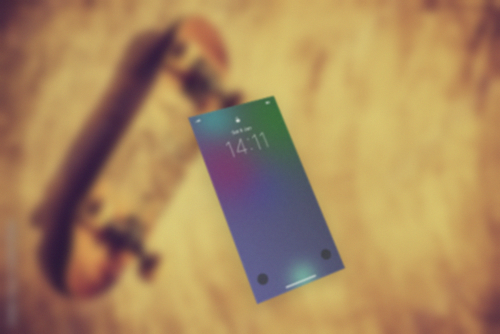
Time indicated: 14h11
